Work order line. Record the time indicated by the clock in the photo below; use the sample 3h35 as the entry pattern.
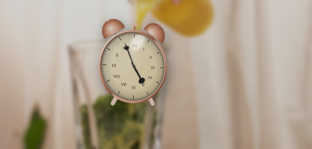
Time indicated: 4h56
